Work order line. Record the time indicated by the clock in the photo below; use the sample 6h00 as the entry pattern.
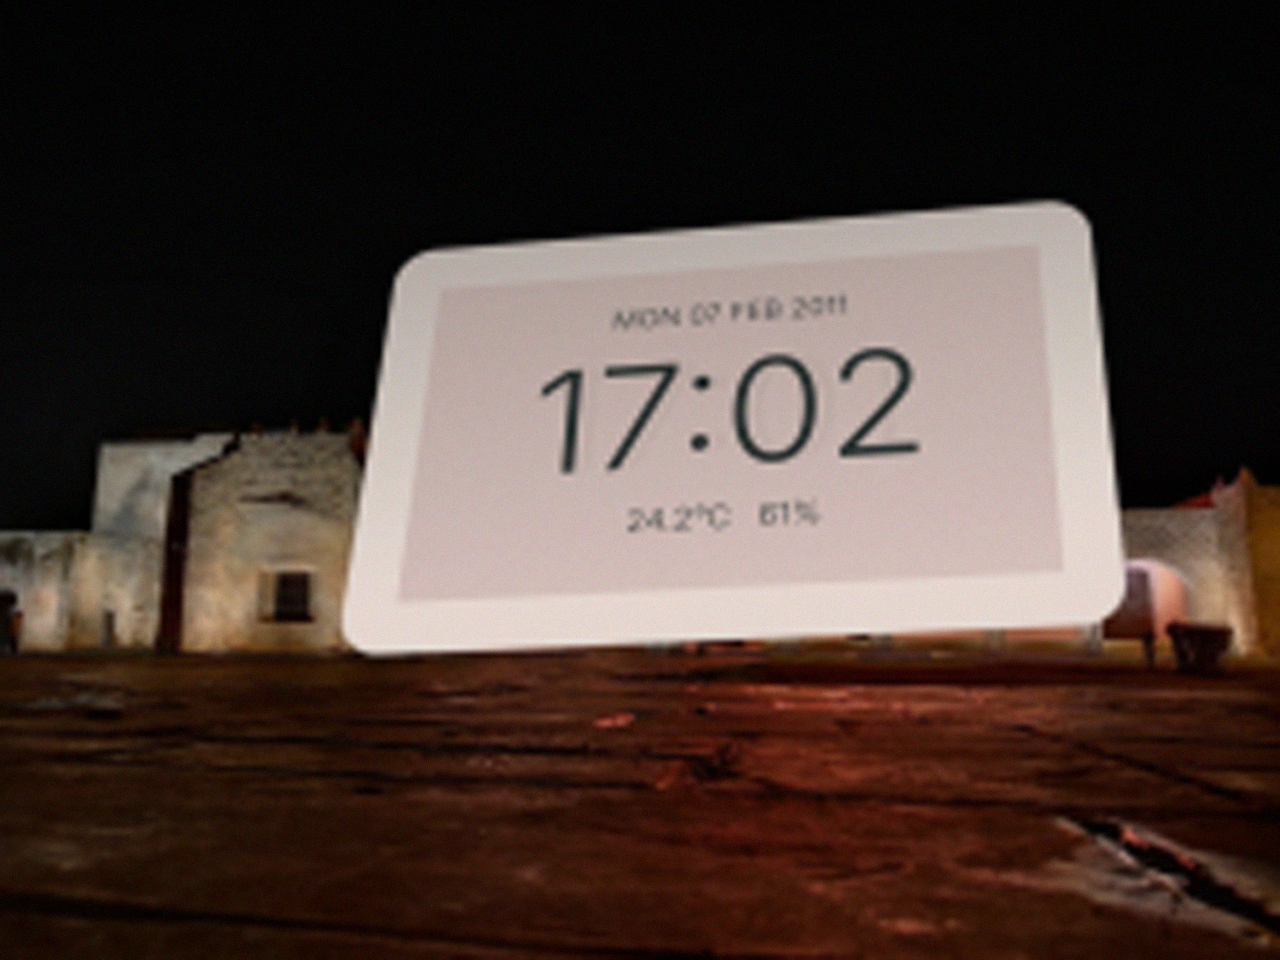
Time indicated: 17h02
